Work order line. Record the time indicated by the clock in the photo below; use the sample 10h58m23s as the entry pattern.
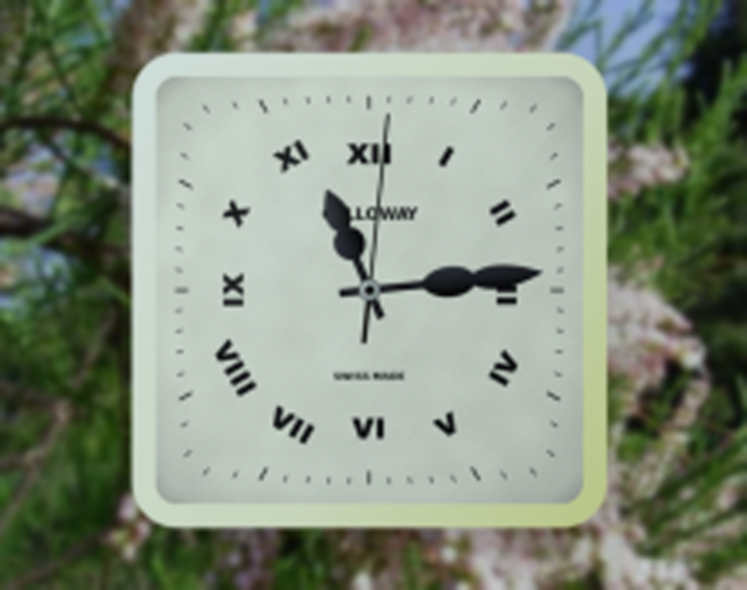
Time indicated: 11h14m01s
